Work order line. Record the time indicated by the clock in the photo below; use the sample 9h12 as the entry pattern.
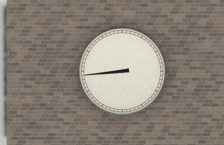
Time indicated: 8h44
